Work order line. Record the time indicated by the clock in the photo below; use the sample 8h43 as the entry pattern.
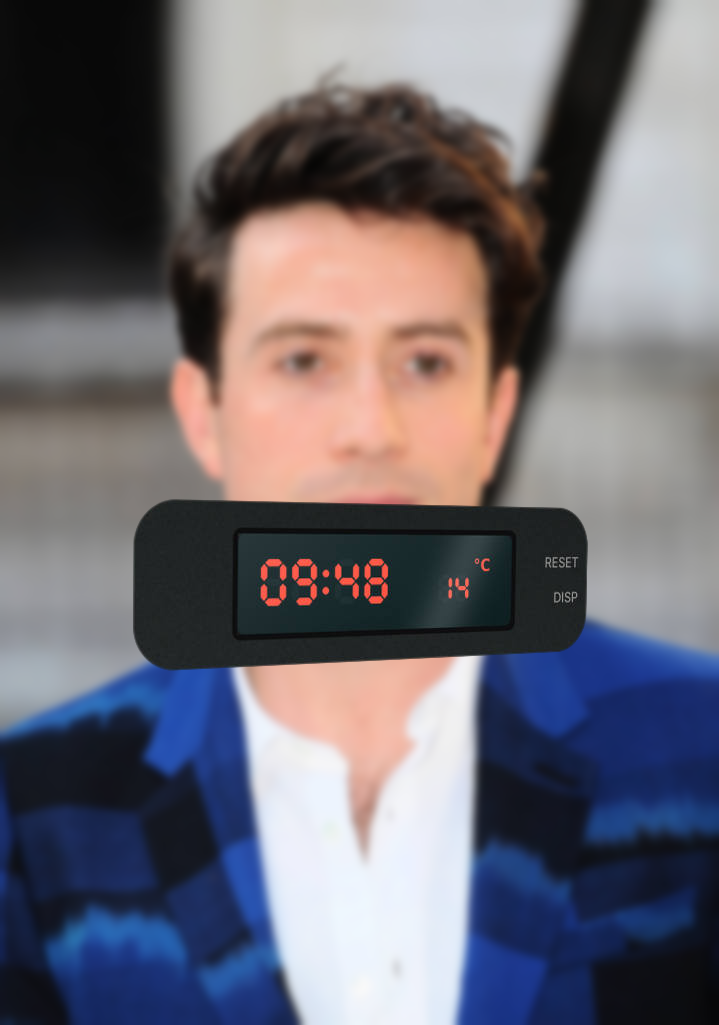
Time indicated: 9h48
